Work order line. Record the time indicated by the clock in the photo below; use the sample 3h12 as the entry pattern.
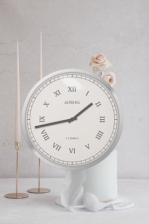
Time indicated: 1h43
